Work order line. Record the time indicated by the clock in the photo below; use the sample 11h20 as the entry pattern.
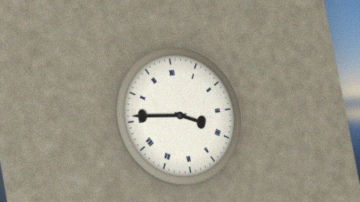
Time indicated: 3h46
